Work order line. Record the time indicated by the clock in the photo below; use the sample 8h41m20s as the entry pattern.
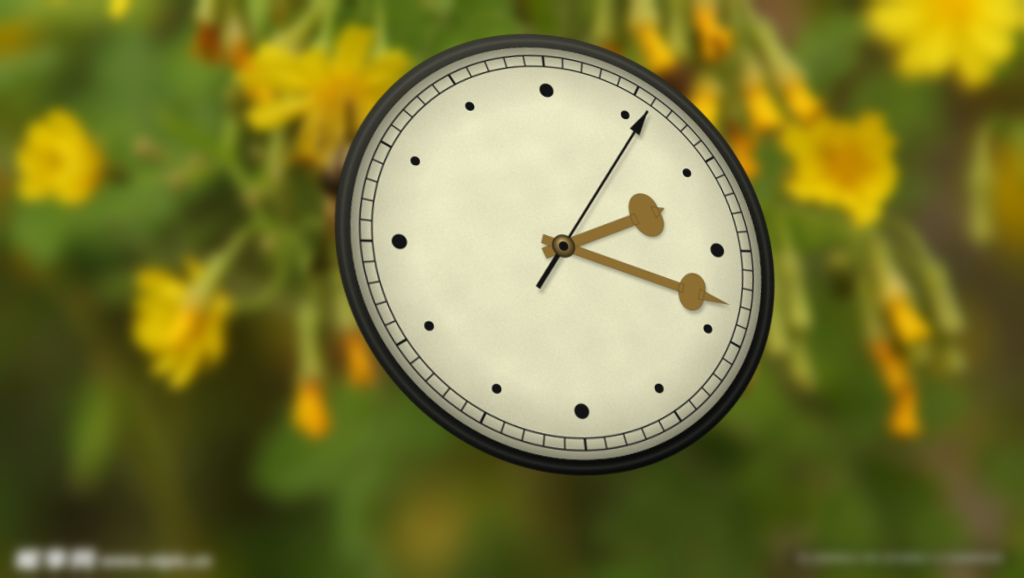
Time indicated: 2h18m06s
